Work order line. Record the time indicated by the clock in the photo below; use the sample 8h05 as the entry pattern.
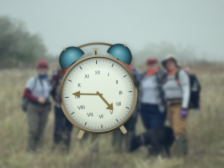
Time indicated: 4h46
